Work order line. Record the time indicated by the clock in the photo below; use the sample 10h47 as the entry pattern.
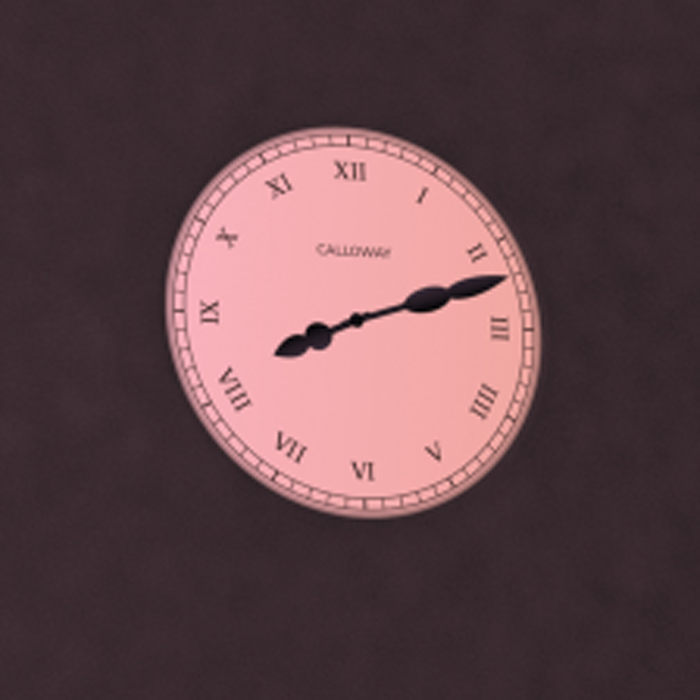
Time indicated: 8h12
